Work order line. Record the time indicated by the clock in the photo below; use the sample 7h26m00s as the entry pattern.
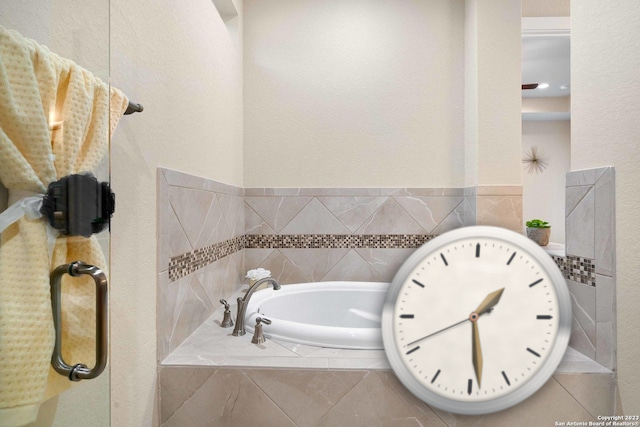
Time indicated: 1h28m41s
